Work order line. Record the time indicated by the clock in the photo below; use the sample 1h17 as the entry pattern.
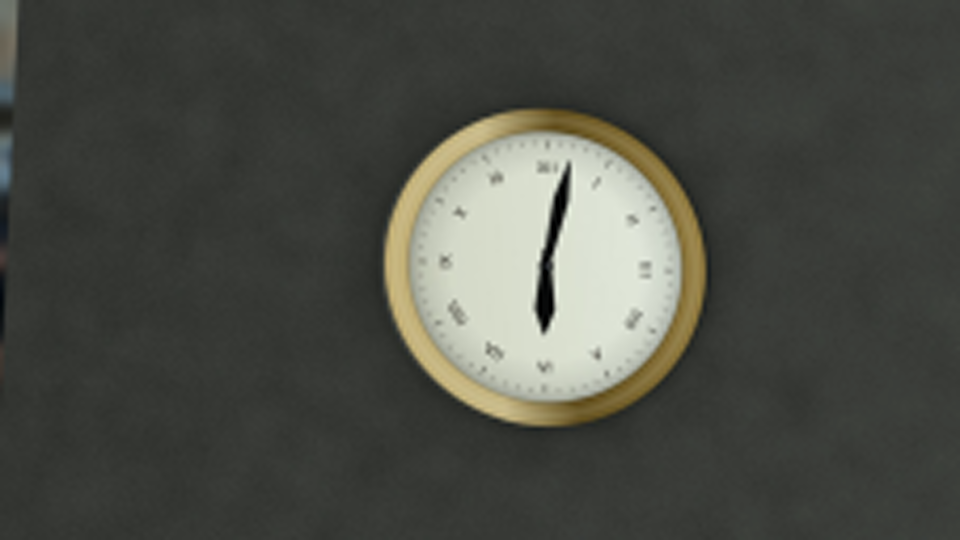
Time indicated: 6h02
